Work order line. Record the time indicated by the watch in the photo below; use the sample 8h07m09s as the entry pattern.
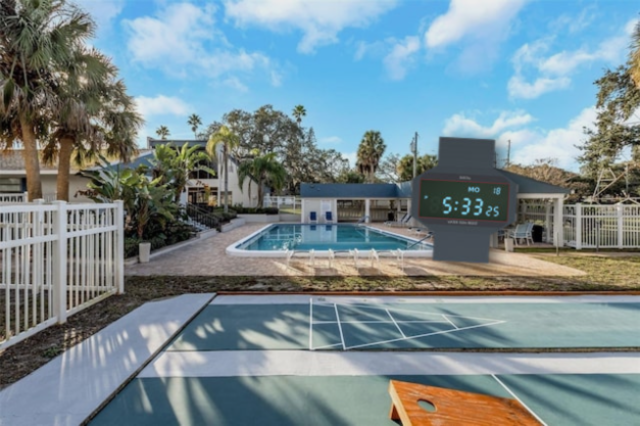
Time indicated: 5h33m25s
